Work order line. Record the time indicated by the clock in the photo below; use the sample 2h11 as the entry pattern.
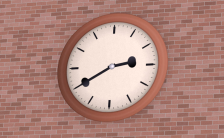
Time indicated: 2h40
